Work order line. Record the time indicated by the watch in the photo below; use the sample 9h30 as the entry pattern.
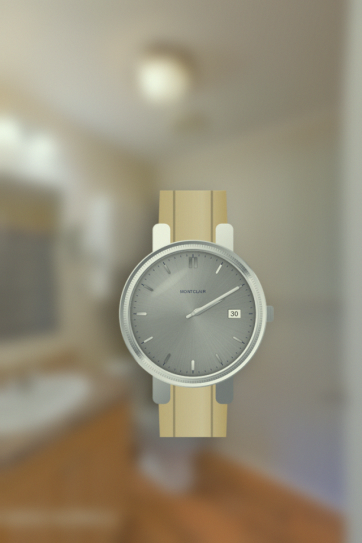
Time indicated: 2h10
